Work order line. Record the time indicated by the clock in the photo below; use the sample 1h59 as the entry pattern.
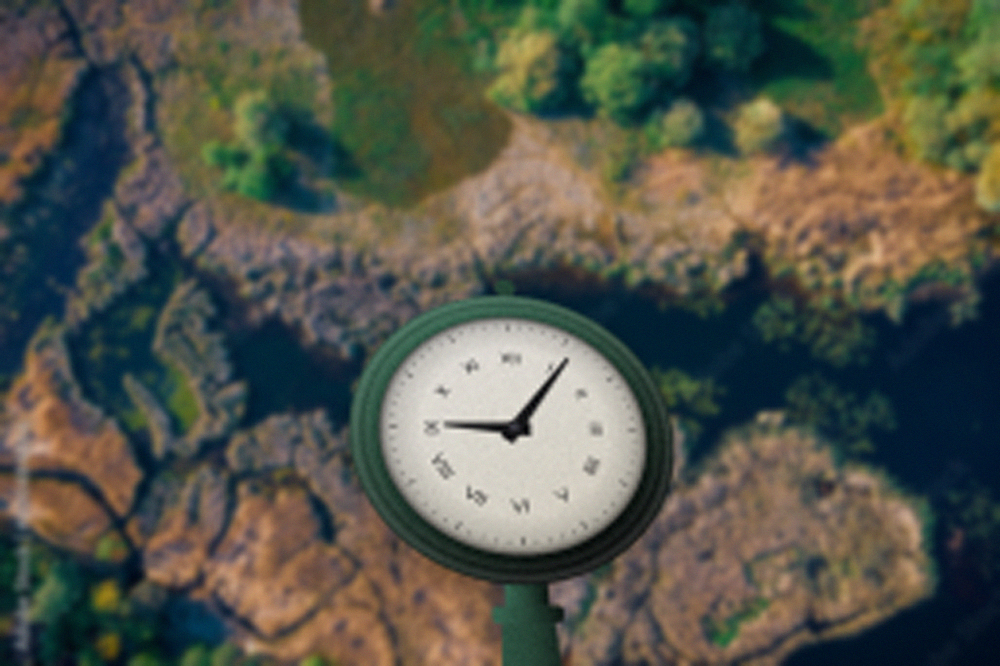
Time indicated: 9h06
